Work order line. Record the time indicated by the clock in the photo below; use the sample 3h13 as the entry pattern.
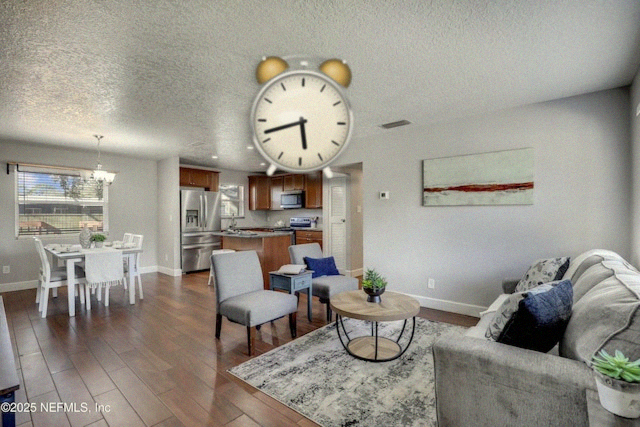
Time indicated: 5h42
